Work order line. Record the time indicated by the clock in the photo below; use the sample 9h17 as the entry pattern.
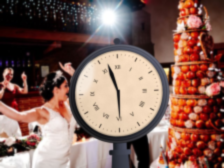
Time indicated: 5h57
